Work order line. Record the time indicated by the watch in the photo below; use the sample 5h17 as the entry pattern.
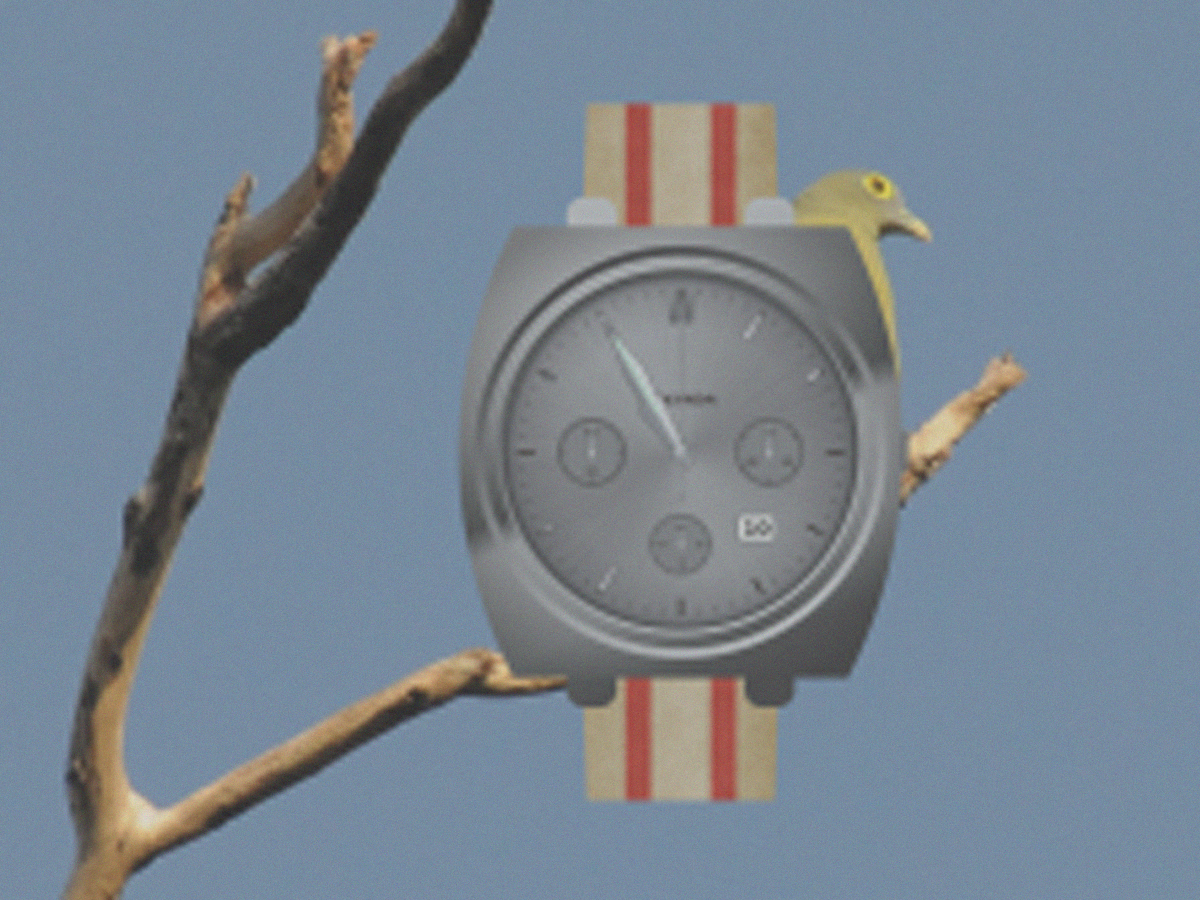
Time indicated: 10h55
